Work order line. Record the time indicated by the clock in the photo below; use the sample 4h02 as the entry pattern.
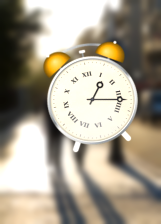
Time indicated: 1h17
